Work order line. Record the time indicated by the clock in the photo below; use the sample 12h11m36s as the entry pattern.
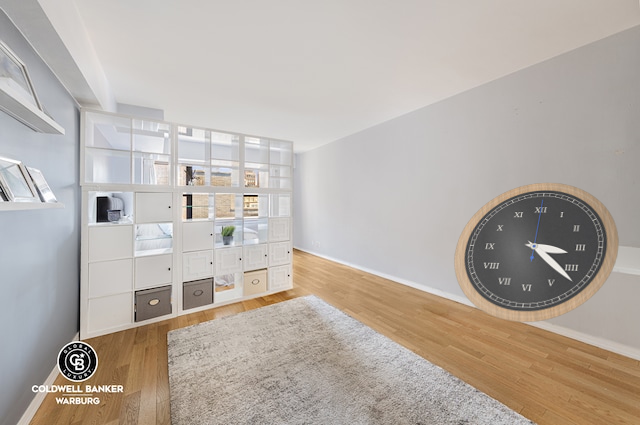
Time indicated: 3h22m00s
